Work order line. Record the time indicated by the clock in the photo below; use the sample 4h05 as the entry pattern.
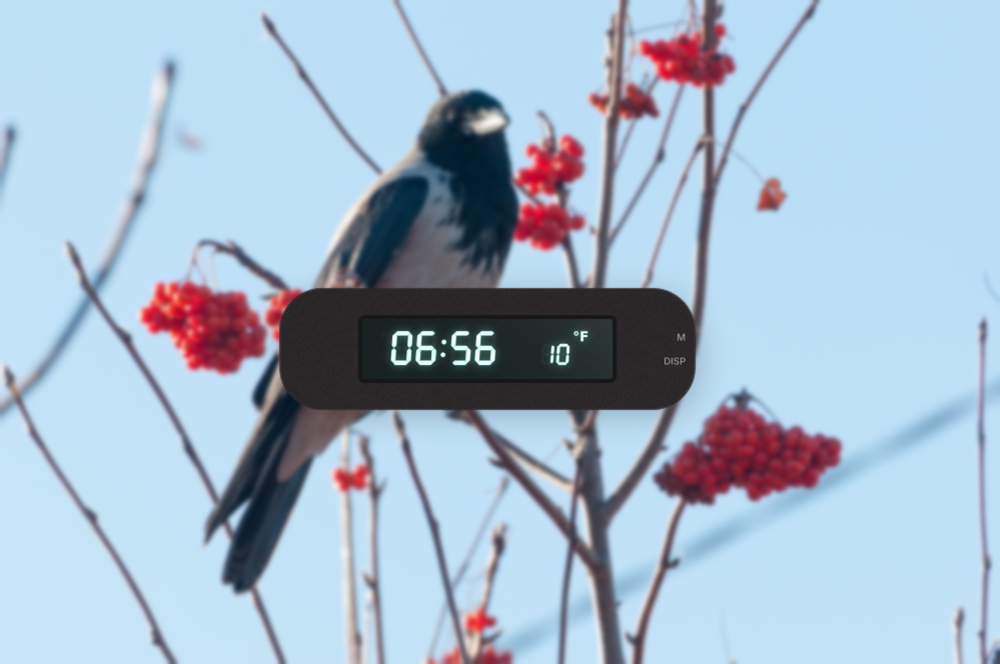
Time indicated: 6h56
